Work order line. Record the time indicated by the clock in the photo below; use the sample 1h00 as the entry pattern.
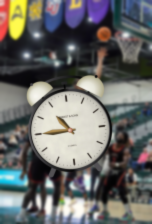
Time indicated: 10h45
